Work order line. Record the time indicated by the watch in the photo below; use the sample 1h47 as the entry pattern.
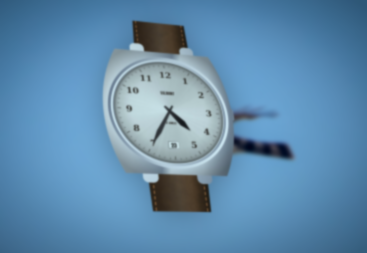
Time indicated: 4h35
